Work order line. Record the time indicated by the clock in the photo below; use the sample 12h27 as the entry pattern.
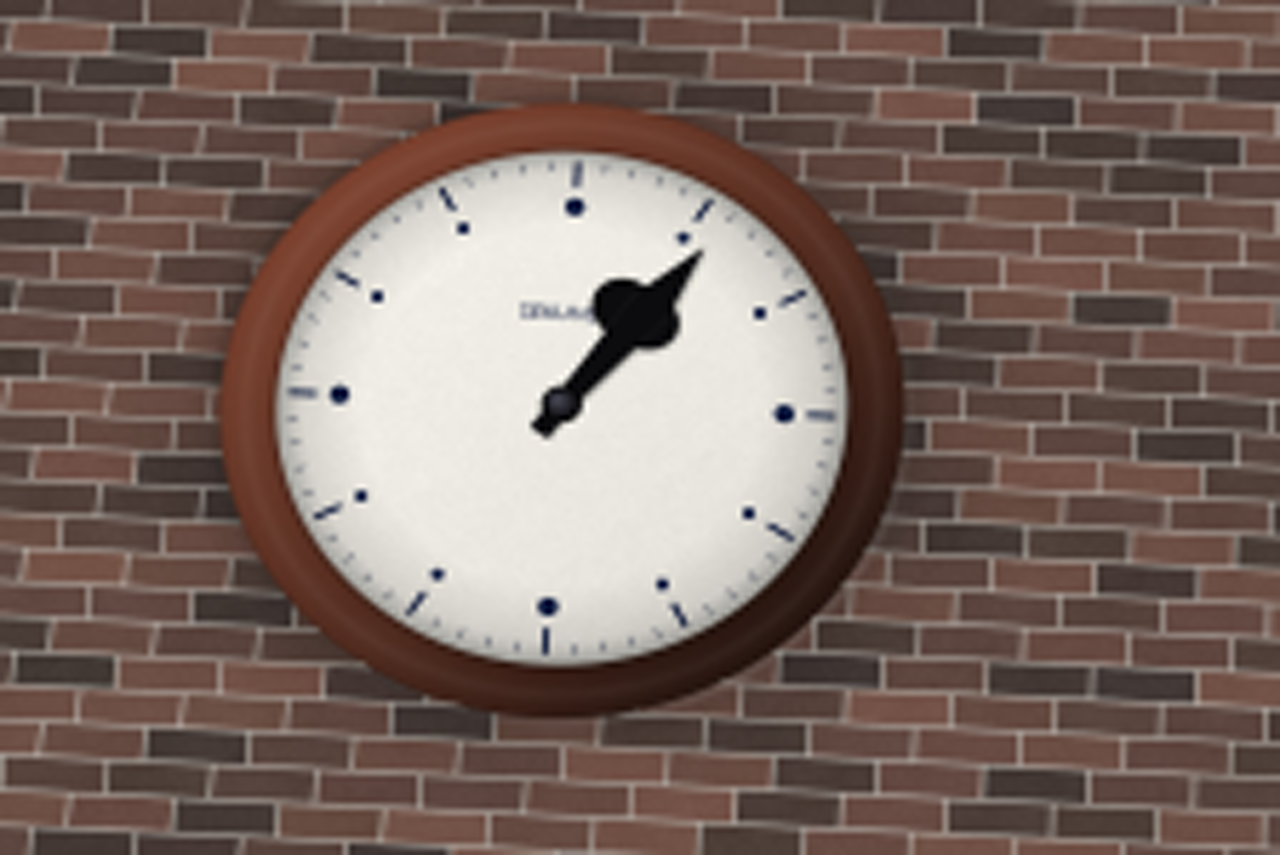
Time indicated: 1h06
